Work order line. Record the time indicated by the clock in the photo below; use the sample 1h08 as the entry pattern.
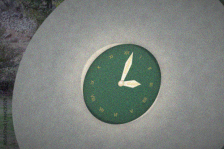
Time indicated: 3h02
